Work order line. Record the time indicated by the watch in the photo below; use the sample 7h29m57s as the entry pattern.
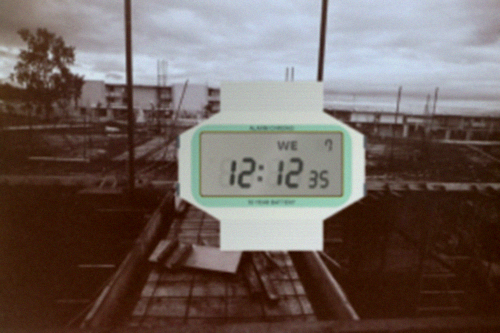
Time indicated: 12h12m35s
